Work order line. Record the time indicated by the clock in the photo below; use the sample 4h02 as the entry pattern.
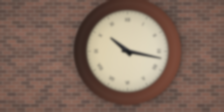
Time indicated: 10h17
